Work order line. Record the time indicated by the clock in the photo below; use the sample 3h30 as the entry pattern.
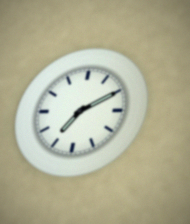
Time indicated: 7h10
